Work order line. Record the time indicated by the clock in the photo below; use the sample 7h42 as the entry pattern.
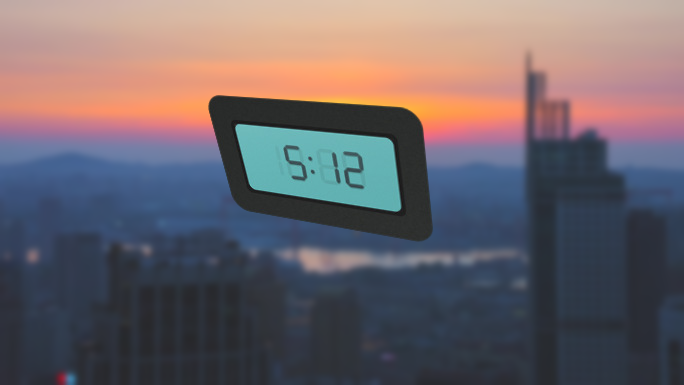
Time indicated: 5h12
